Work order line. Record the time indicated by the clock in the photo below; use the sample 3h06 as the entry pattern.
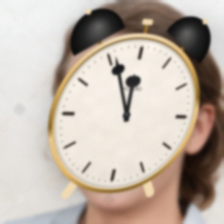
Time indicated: 11h56
